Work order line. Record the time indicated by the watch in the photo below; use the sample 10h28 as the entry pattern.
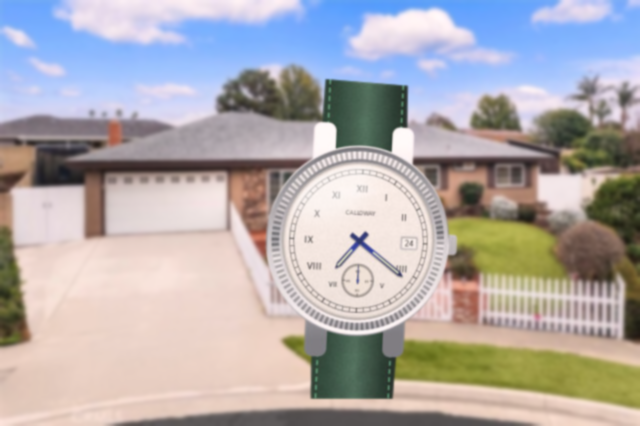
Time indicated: 7h21
